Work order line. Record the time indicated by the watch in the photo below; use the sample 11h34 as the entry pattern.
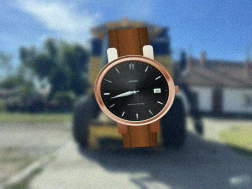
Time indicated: 8h43
